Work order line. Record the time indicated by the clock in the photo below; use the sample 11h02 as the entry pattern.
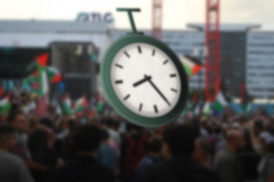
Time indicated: 8h25
